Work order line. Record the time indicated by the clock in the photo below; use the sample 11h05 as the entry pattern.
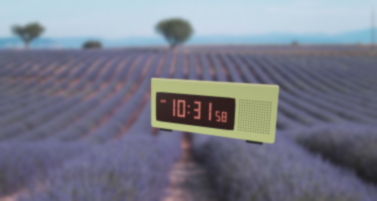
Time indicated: 10h31
